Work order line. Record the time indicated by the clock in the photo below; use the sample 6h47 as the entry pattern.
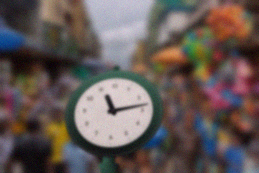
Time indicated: 11h13
